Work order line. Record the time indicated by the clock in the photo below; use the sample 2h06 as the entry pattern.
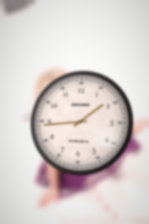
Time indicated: 1h44
